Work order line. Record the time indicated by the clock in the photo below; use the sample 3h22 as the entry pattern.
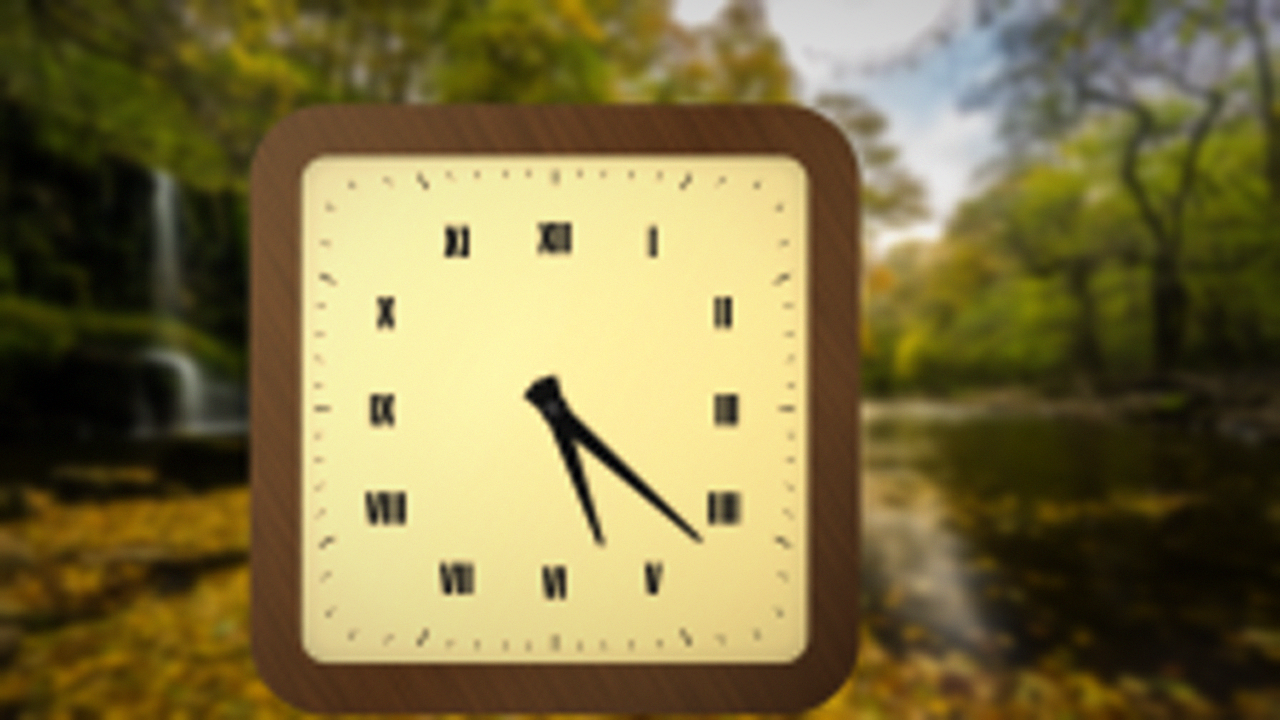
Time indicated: 5h22
